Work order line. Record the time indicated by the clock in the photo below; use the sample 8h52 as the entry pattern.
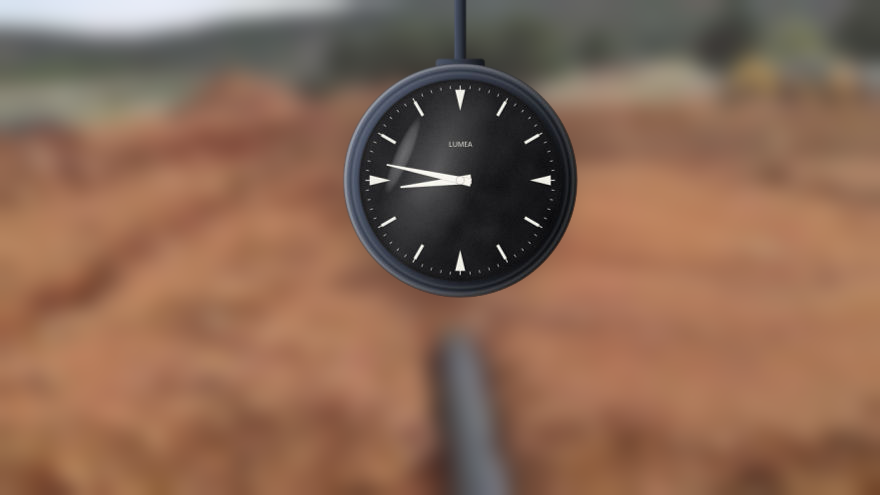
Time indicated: 8h47
